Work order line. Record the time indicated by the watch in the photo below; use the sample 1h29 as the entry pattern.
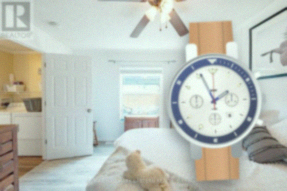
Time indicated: 1h56
